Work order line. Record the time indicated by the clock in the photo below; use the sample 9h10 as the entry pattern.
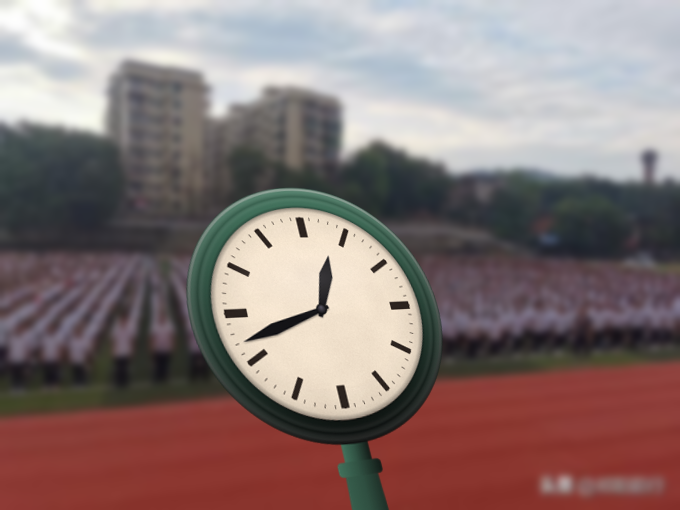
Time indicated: 12h42
